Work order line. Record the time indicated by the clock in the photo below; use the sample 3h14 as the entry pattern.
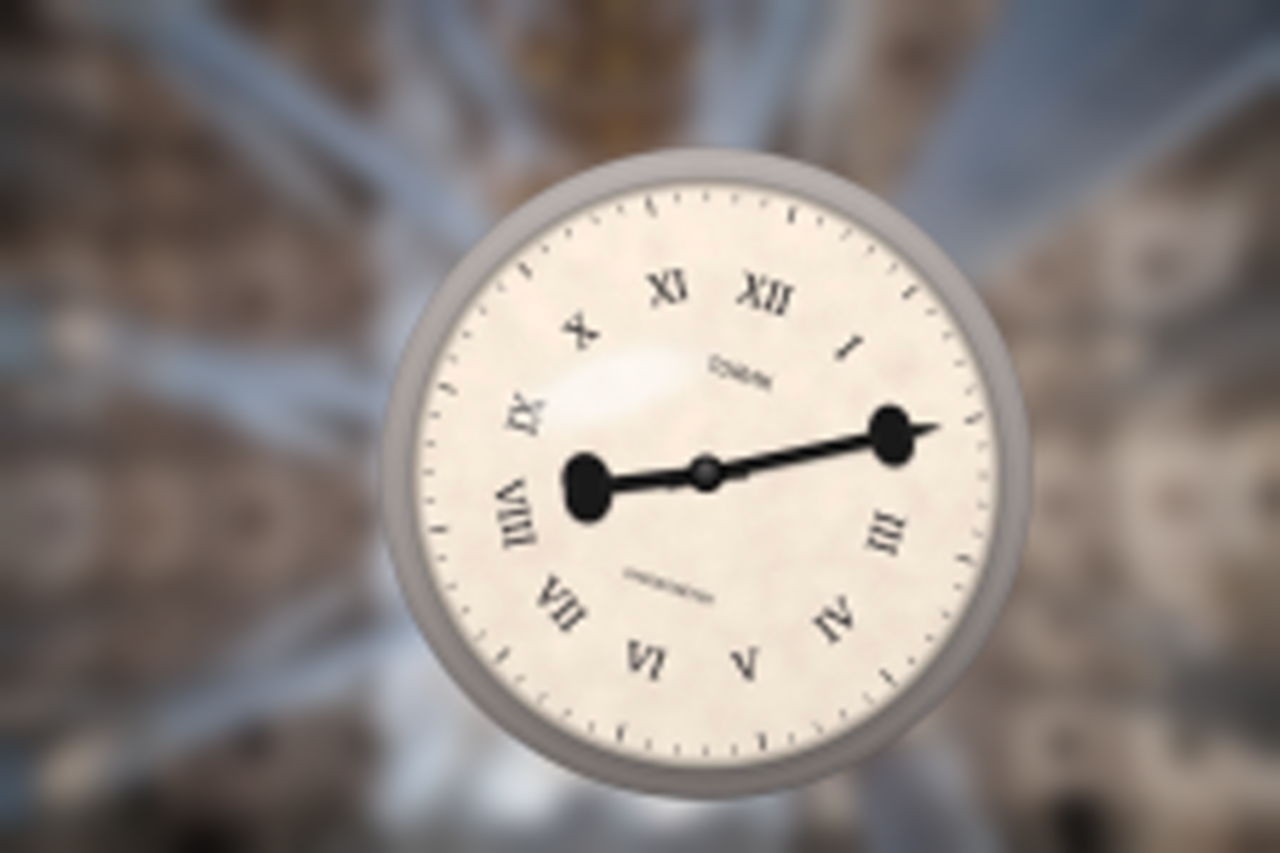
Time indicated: 8h10
